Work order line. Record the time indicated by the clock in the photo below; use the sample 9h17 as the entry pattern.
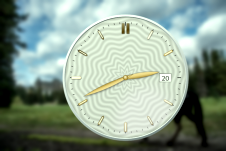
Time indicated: 2h41
